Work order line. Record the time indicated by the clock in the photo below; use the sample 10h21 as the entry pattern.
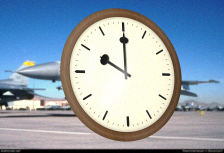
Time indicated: 10h00
